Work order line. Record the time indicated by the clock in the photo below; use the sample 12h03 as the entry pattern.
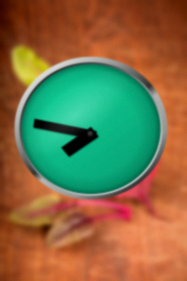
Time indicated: 7h47
